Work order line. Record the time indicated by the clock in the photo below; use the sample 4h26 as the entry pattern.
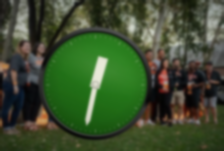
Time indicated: 12h32
